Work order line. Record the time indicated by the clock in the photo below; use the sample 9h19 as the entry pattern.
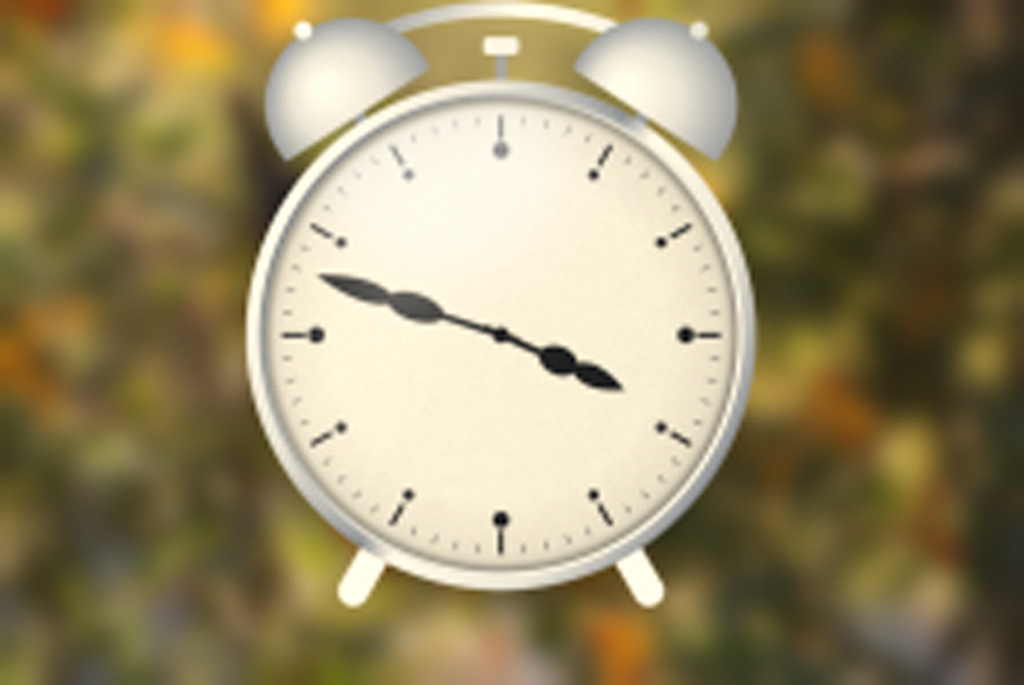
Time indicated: 3h48
